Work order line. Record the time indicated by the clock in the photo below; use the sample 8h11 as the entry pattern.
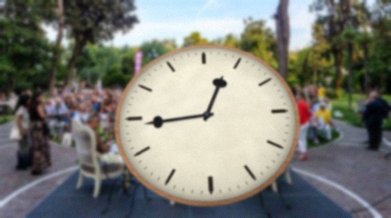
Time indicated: 12h44
